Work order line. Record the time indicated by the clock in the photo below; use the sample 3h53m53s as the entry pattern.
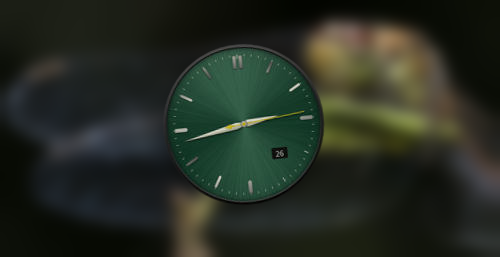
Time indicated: 2h43m14s
